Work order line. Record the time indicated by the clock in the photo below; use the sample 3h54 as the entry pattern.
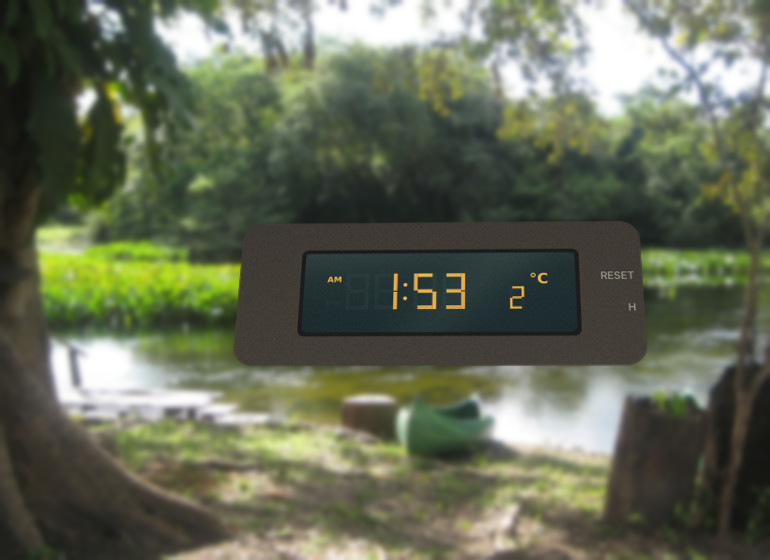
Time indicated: 1h53
